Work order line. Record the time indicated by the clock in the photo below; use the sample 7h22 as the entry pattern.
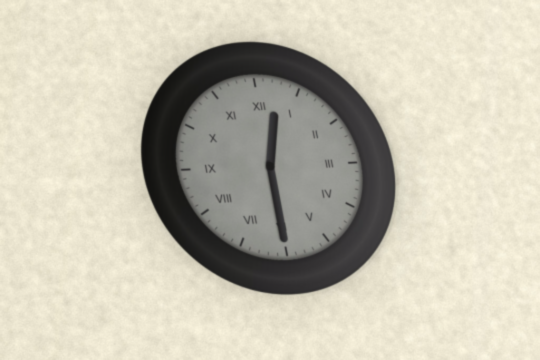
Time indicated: 12h30
